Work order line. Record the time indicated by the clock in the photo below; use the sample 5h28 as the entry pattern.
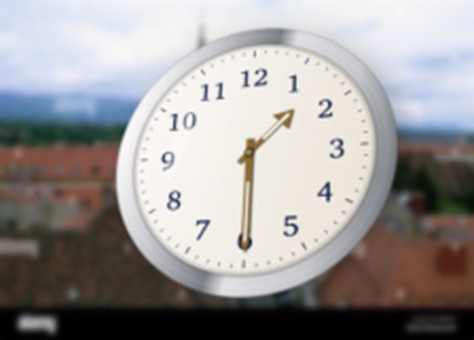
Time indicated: 1h30
